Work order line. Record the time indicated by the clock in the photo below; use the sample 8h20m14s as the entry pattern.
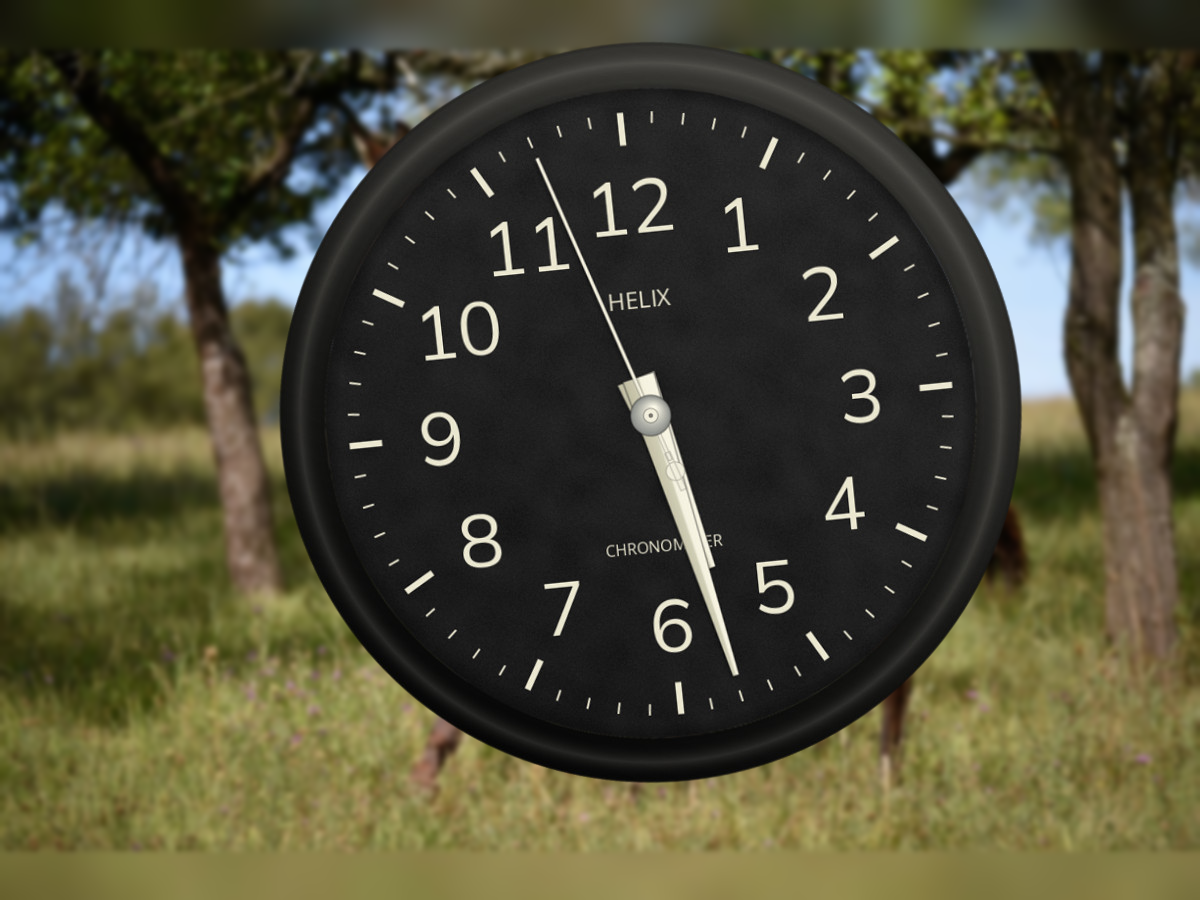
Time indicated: 5h27m57s
